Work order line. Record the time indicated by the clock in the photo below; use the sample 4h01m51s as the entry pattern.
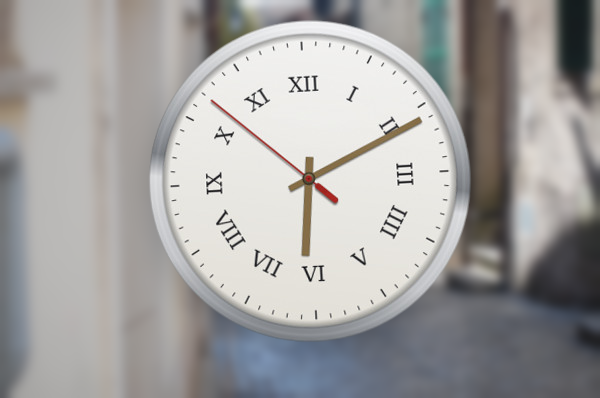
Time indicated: 6h10m52s
